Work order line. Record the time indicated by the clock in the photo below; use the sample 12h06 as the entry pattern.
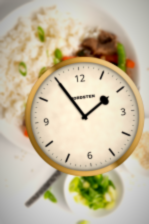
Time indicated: 1h55
